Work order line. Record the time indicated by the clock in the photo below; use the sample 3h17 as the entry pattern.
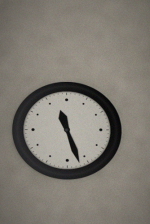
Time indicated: 11h27
